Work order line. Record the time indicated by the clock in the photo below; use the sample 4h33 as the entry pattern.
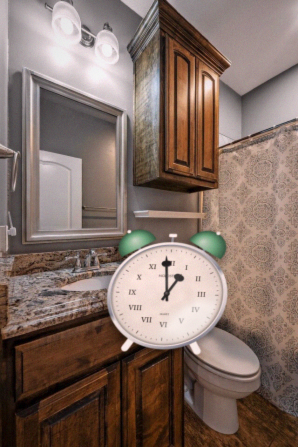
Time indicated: 12h59
